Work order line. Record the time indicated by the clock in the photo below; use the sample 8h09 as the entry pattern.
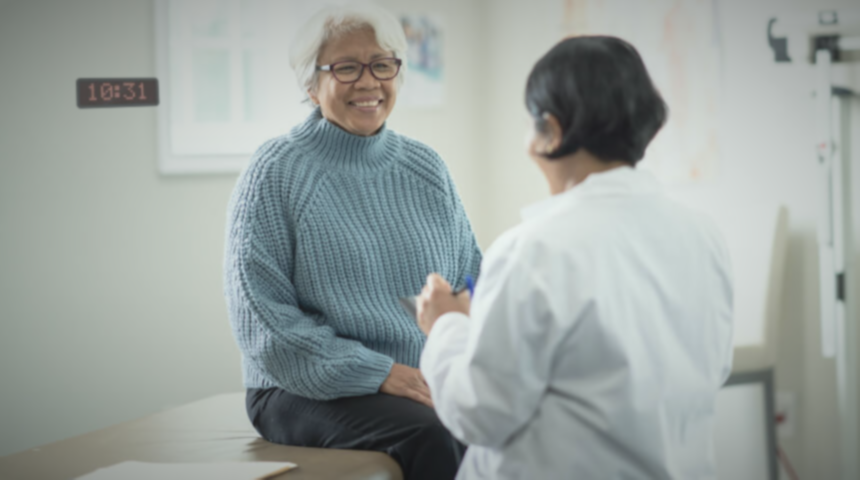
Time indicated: 10h31
